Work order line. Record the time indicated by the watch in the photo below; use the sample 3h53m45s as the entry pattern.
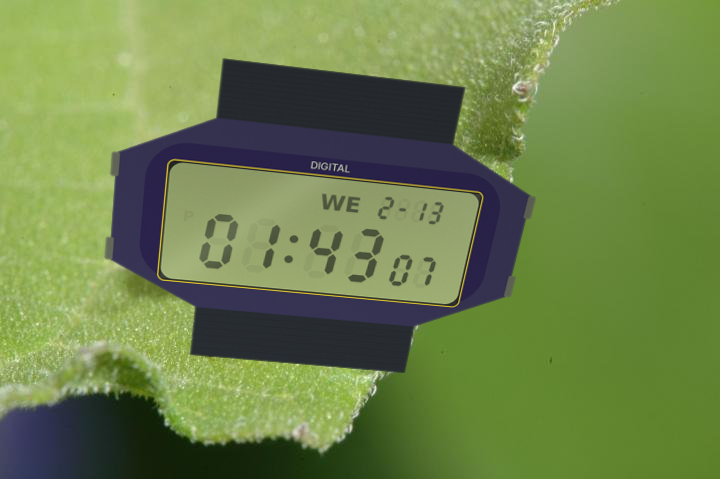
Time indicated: 1h43m07s
